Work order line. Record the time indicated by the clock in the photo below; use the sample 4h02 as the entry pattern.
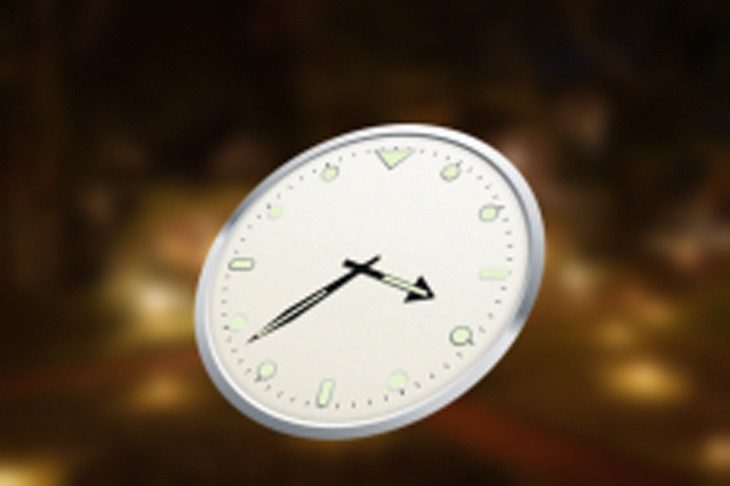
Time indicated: 3h38
